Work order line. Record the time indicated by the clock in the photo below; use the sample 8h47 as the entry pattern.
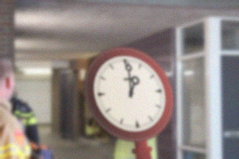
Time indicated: 1h01
